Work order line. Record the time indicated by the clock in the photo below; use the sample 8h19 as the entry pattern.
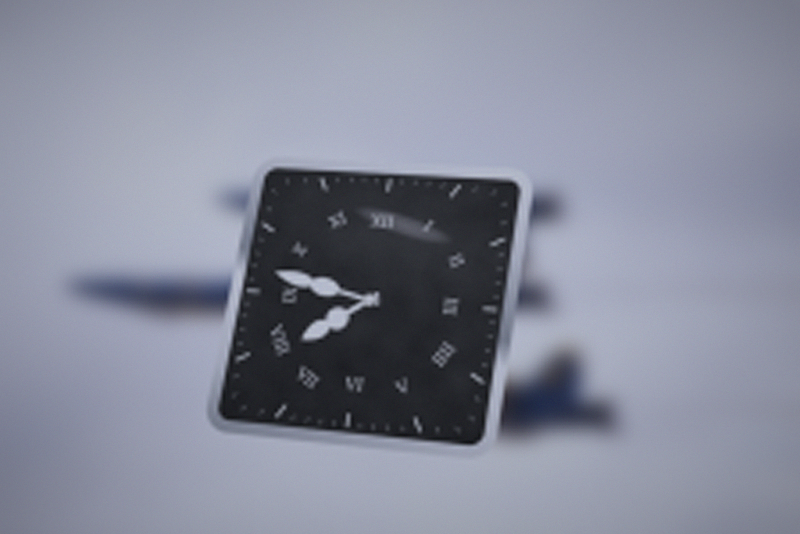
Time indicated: 7h47
